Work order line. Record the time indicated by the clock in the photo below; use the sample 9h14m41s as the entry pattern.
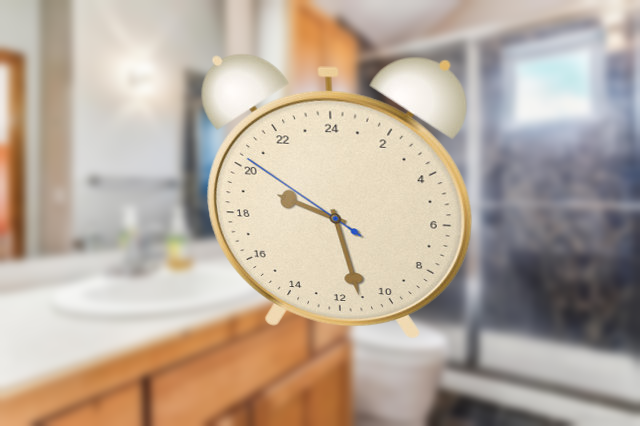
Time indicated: 19h27m51s
